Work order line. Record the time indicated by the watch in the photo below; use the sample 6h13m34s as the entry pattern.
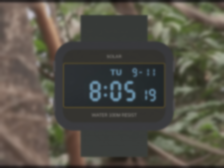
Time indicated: 8h05m19s
